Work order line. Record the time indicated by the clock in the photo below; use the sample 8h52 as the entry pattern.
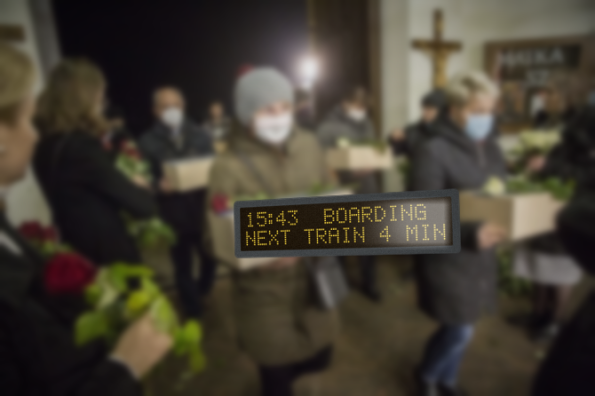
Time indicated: 15h43
